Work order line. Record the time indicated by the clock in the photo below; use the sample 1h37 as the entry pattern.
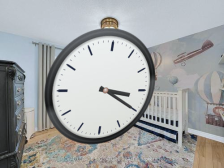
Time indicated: 3h20
